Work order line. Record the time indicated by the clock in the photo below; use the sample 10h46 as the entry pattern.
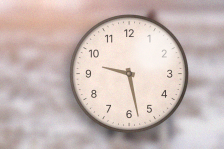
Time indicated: 9h28
